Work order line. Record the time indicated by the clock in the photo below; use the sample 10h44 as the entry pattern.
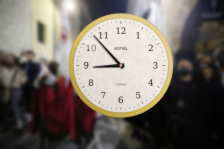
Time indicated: 8h53
